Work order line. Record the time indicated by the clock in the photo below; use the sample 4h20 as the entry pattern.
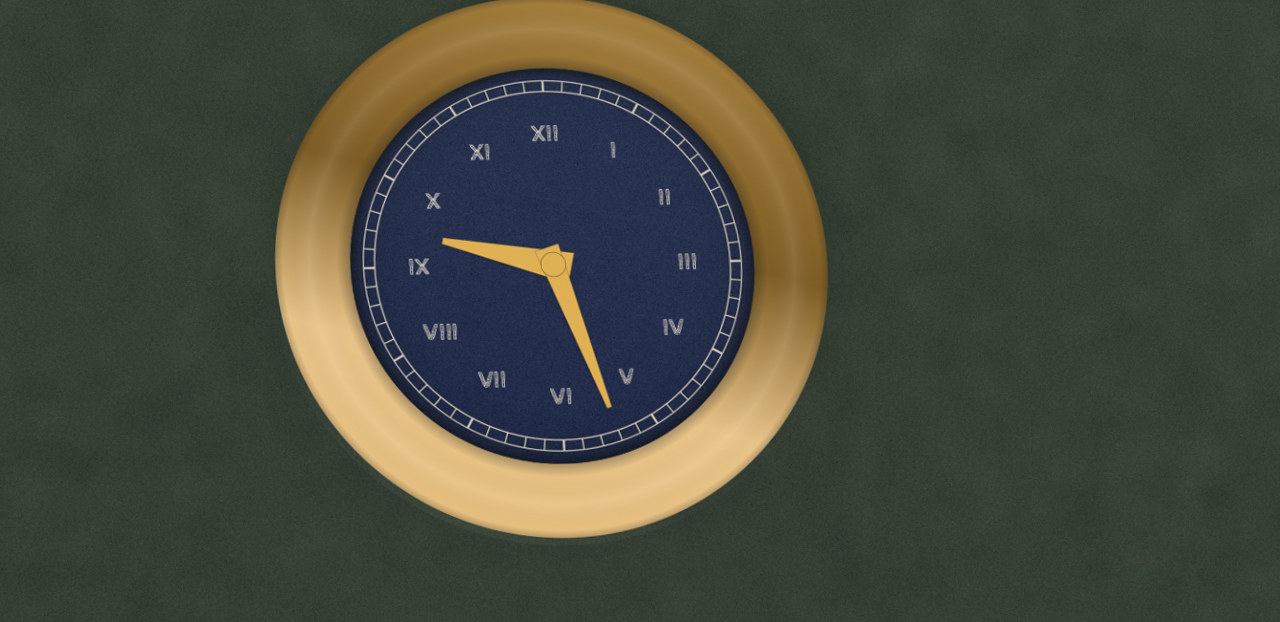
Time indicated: 9h27
